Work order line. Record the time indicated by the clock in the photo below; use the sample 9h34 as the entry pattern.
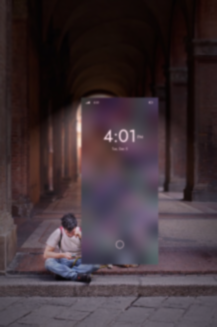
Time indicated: 4h01
